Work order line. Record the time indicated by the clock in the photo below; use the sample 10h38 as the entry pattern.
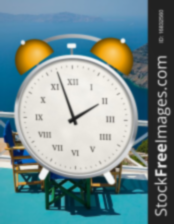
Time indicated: 1h57
